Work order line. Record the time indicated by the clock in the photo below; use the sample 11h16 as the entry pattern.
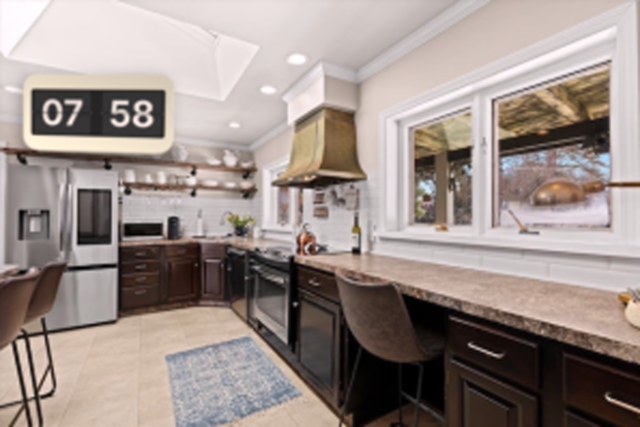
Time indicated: 7h58
